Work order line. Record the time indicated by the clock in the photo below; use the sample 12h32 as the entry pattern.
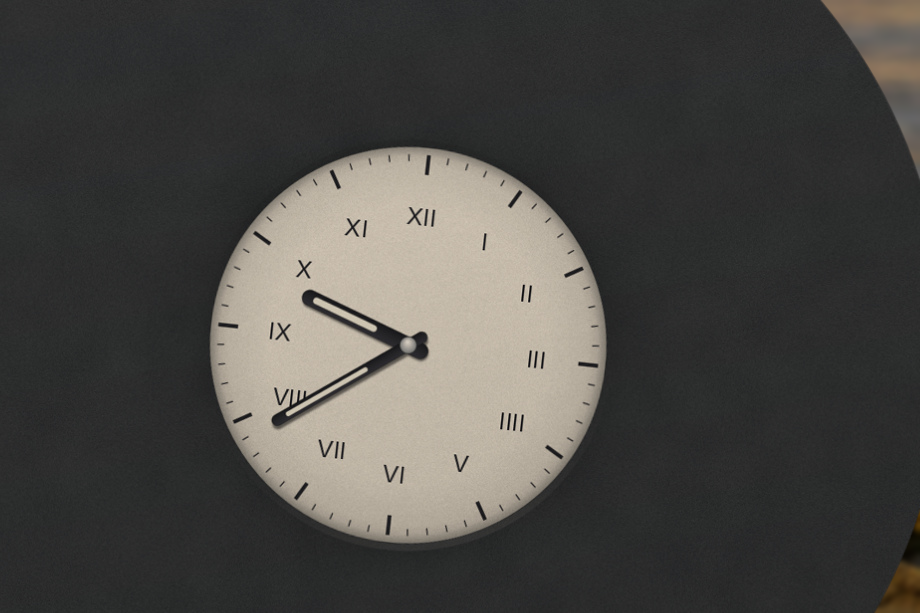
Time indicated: 9h39
